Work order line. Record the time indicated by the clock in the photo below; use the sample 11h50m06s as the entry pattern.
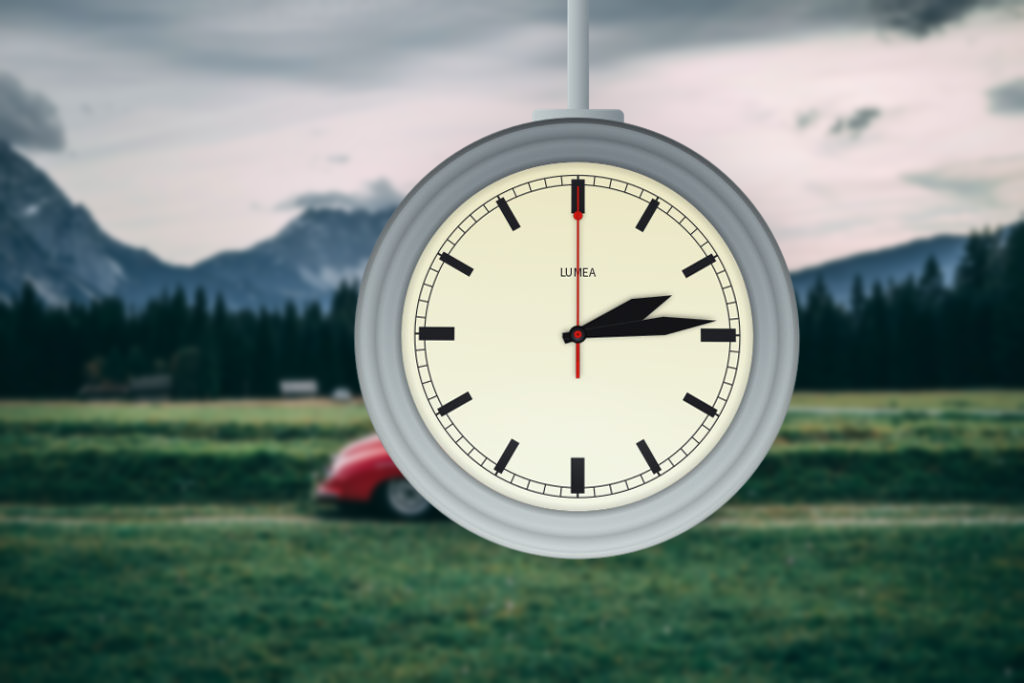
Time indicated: 2h14m00s
